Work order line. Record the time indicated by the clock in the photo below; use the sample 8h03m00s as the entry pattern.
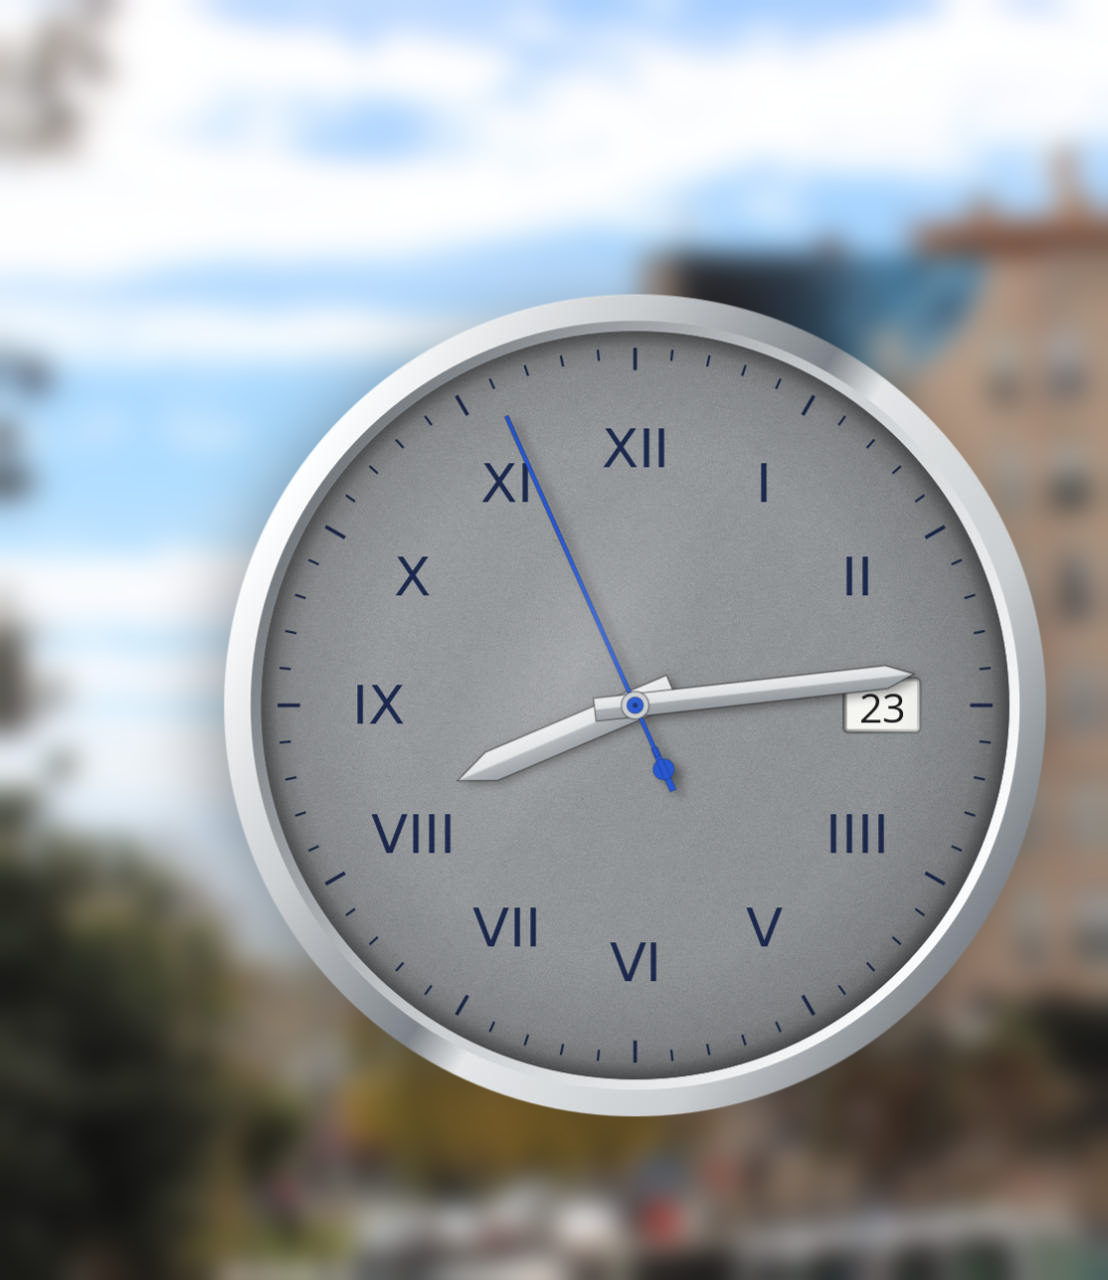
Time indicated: 8h13m56s
